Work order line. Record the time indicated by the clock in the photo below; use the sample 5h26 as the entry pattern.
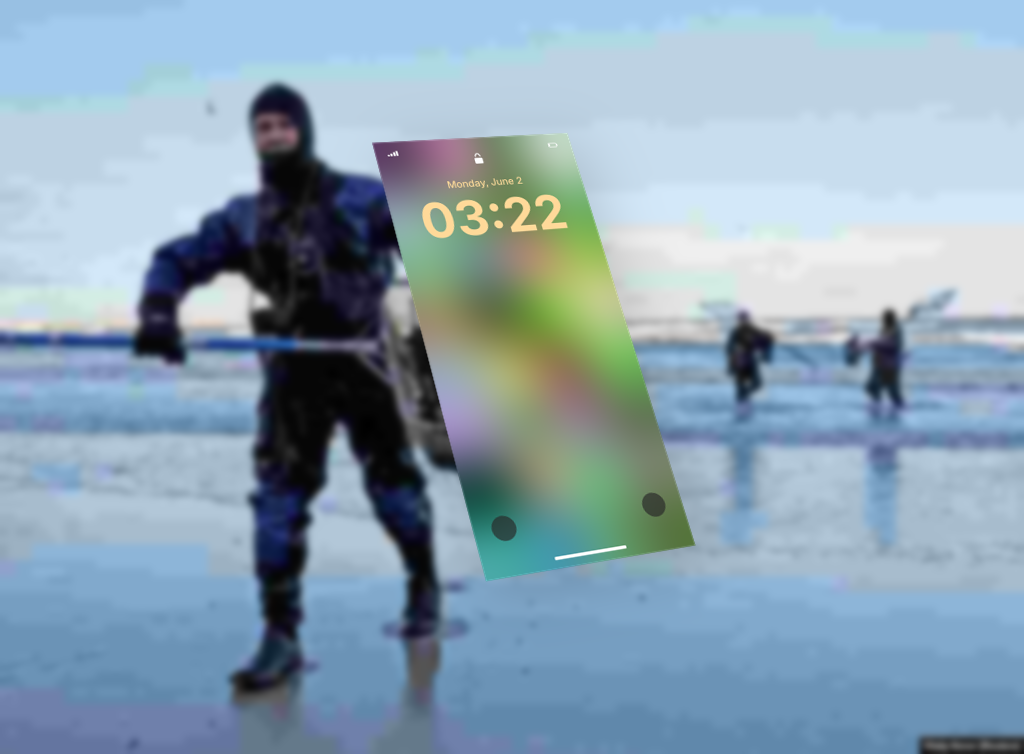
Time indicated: 3h22
